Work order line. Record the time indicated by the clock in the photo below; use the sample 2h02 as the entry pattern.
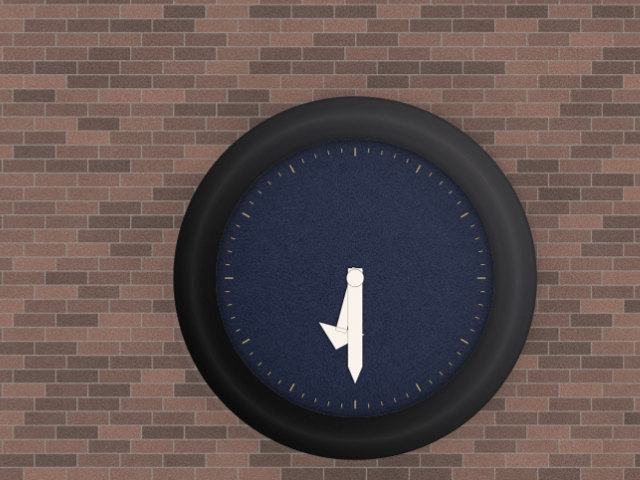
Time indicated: 6h30
